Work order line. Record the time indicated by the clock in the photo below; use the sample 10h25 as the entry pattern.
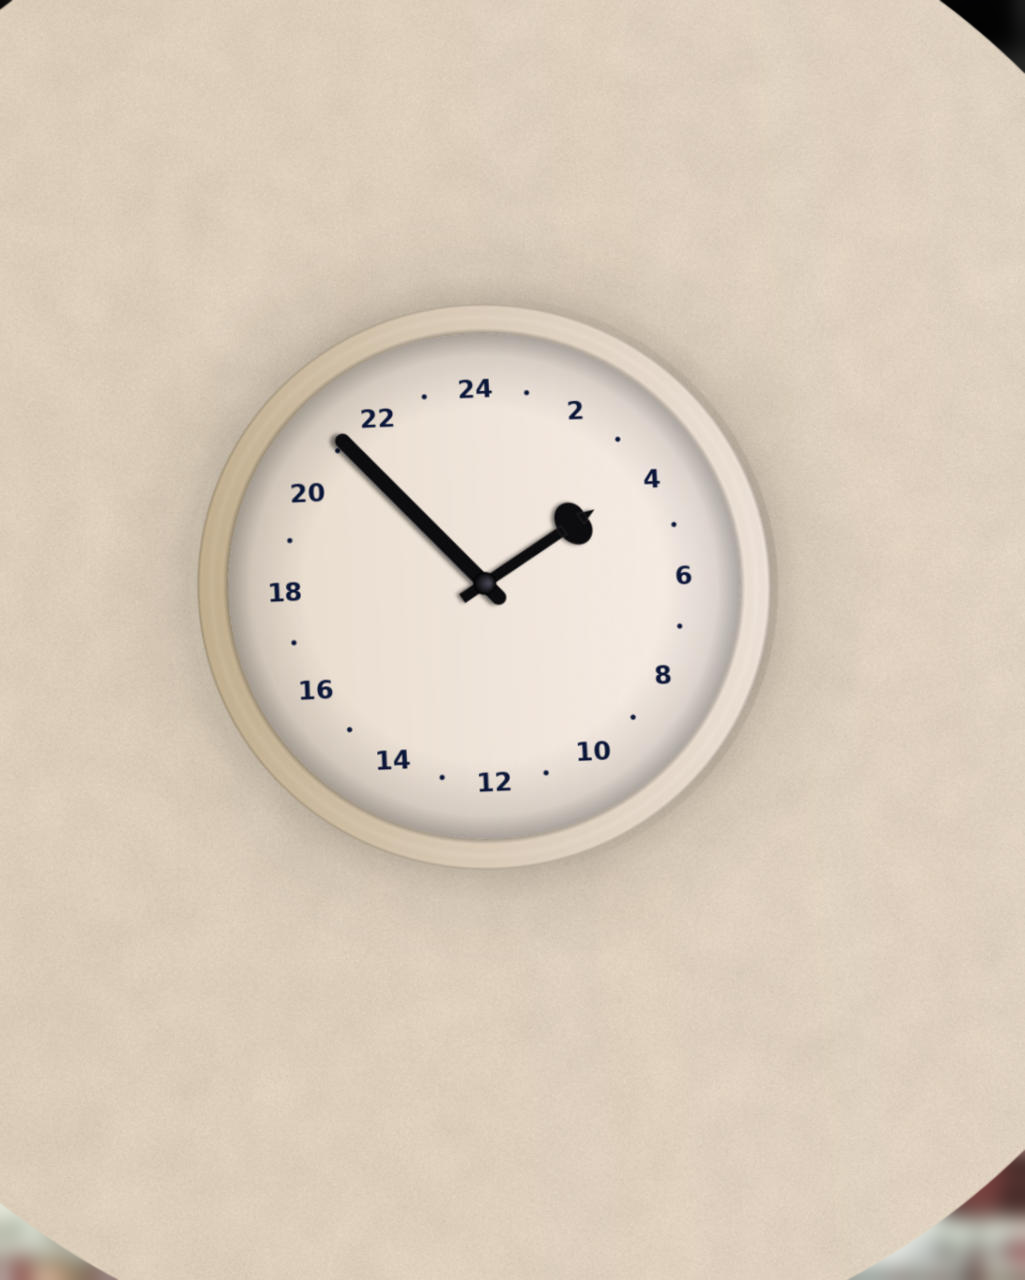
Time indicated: 3h53
